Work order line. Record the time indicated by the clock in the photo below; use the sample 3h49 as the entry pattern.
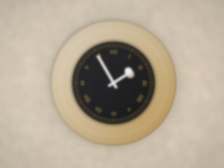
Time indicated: 1h55
